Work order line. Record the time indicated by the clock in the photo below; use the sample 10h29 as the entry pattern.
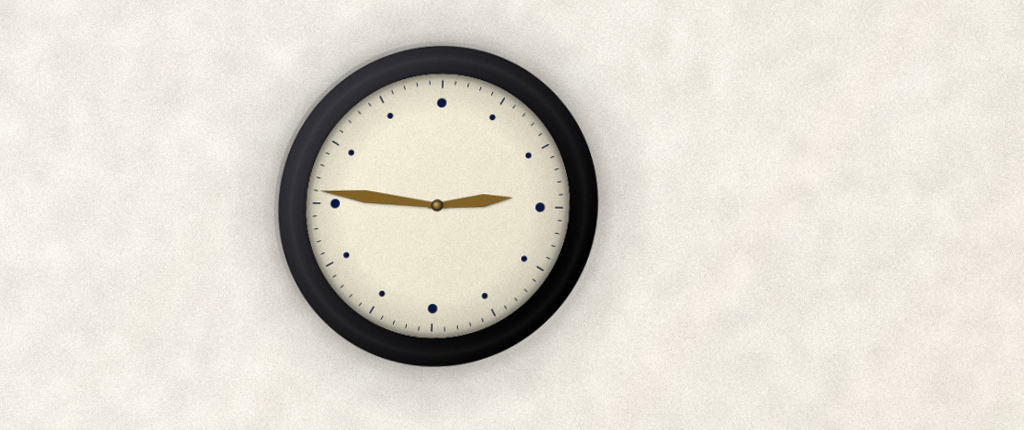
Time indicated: 2h46
